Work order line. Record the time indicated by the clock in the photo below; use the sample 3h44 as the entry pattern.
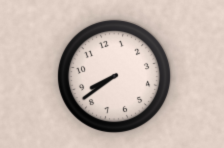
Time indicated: 8h42
